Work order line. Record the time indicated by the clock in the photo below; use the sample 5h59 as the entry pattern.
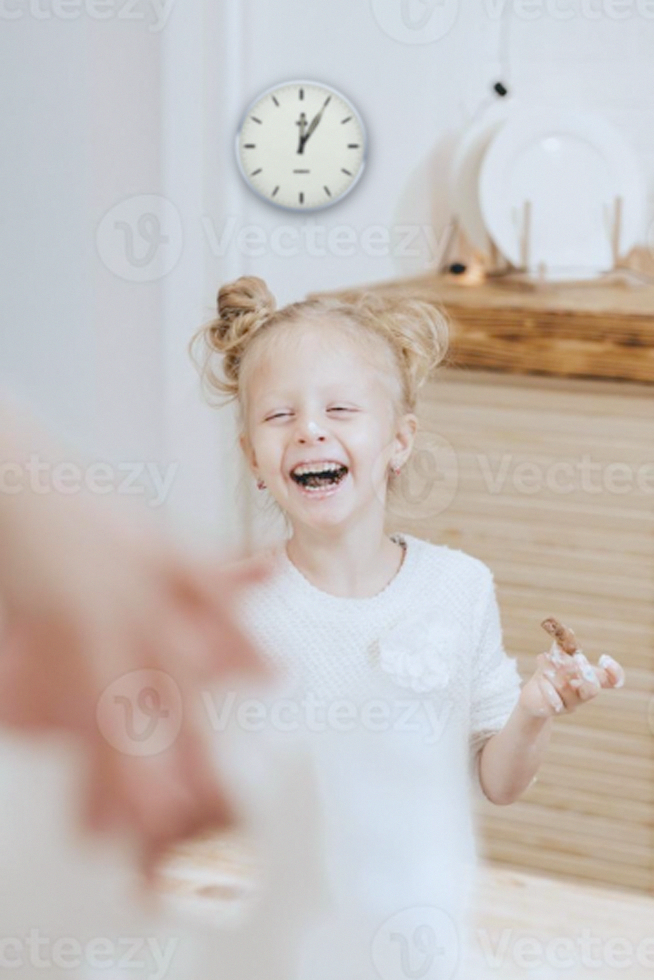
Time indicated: 12h05
